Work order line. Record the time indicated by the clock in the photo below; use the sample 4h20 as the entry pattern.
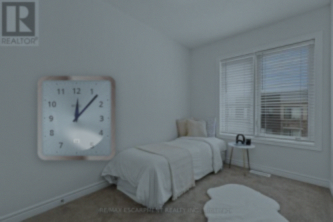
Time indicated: 12h07
